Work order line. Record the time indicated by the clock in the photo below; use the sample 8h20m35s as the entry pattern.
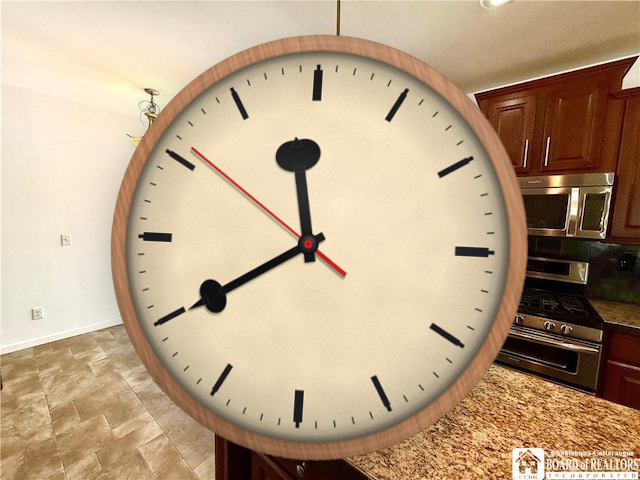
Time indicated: 11h39m51s
